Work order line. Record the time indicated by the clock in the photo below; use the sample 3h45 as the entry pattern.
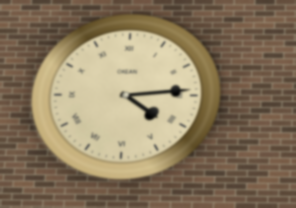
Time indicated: 4h14
